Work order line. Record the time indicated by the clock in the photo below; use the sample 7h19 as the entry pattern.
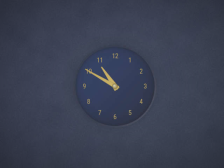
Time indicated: 10h50
